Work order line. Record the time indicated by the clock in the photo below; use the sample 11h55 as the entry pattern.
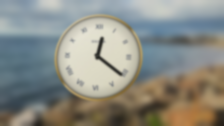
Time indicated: 12h21
